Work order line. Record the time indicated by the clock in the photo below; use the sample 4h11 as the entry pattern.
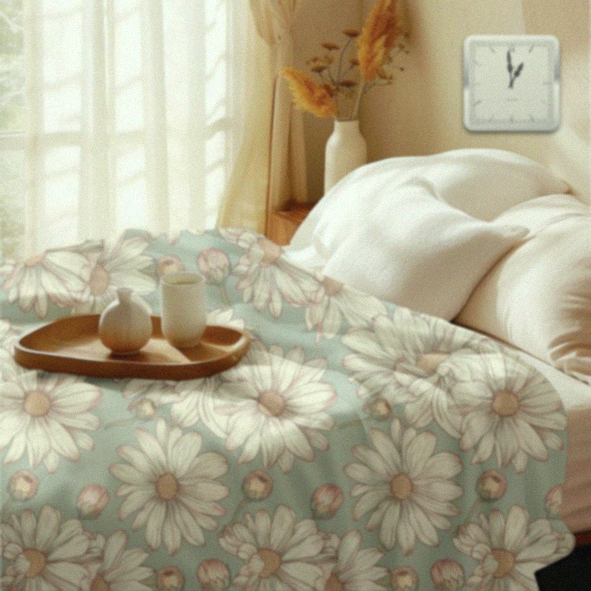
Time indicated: 12h59
